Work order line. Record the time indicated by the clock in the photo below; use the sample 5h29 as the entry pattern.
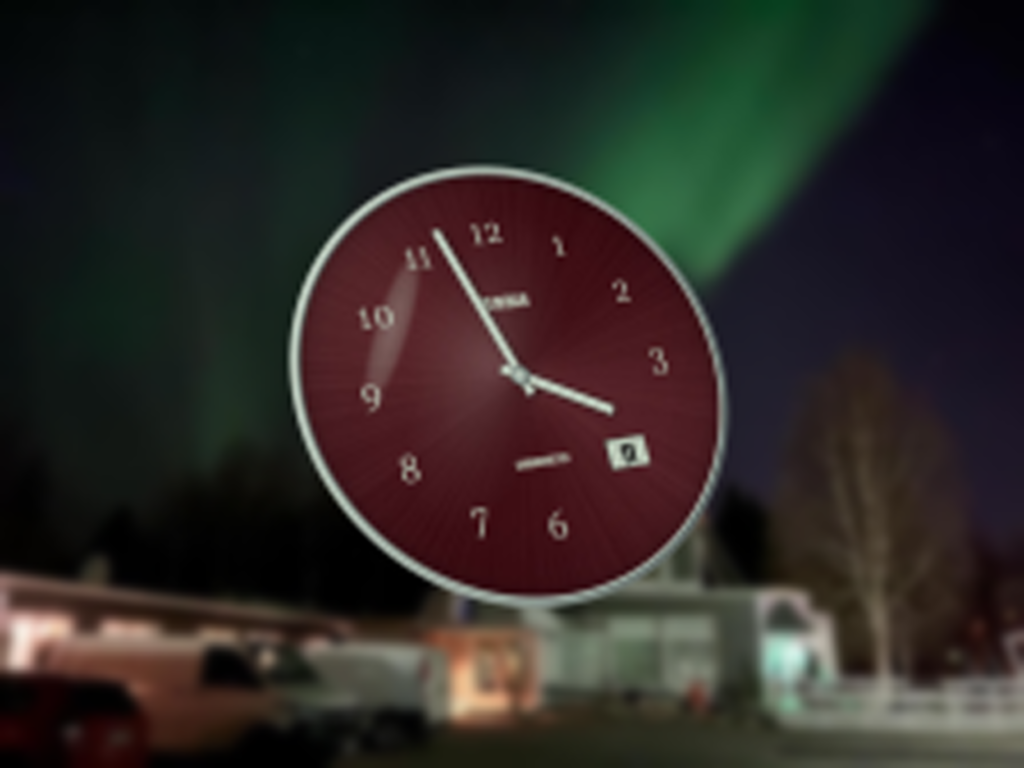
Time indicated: 3h57
